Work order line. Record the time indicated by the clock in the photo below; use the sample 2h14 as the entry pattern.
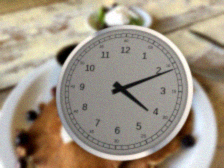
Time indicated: 4h11
